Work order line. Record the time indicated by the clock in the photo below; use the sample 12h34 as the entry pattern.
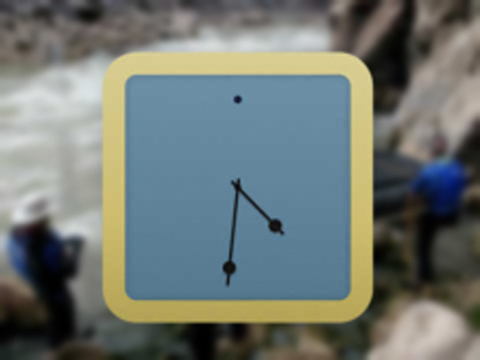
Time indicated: 4h31
